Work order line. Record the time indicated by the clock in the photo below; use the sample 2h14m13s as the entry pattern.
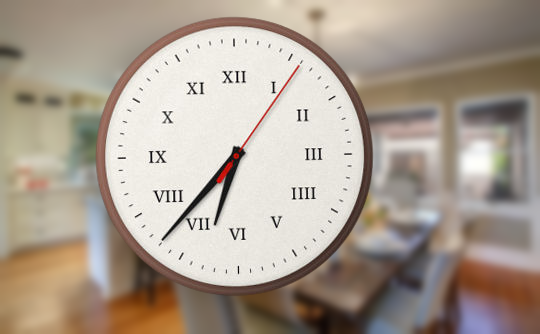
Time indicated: 6h37m06s
